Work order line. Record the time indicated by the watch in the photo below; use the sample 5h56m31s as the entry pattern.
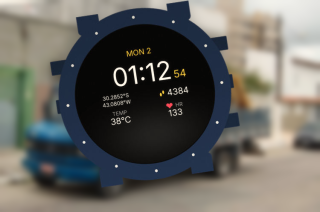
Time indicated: 1h12m54s
